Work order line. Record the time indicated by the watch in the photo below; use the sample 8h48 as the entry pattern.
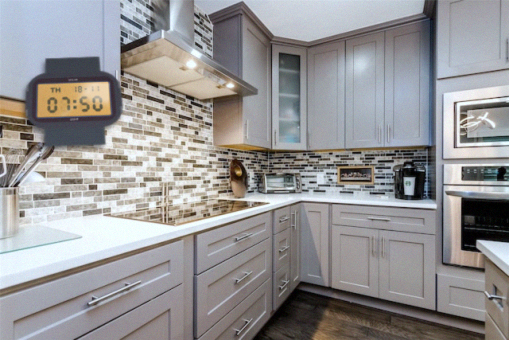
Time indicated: 7h50
